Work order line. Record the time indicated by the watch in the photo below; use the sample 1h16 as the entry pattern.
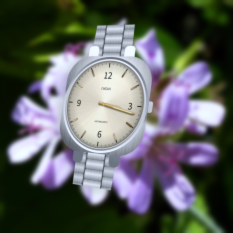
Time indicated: 3h17
